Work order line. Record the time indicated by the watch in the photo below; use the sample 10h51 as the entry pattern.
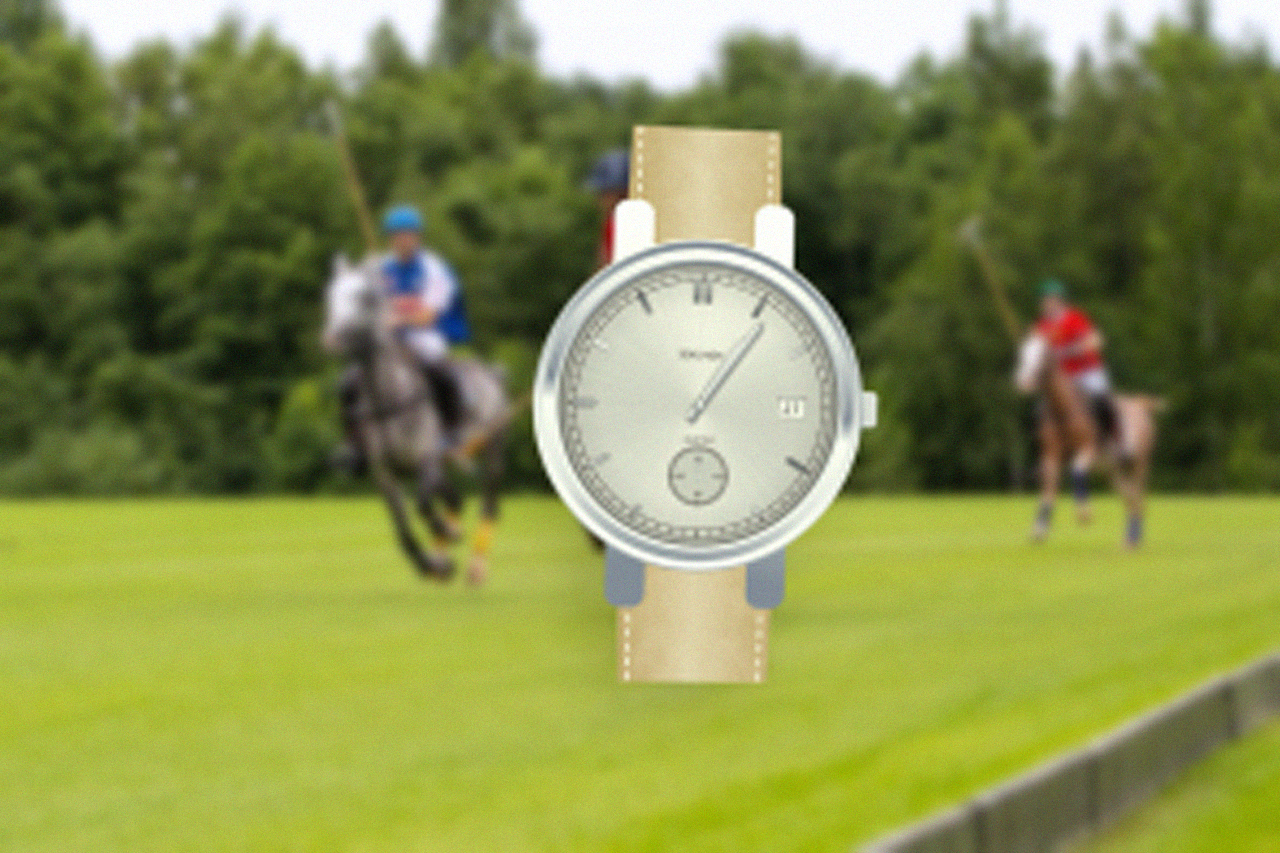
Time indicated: 1h06
